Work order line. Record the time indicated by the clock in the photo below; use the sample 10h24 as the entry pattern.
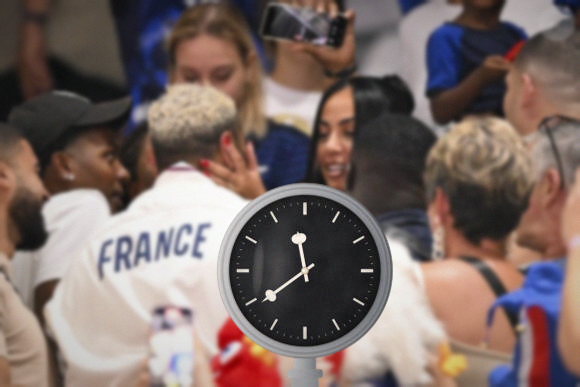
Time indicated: 11h39
